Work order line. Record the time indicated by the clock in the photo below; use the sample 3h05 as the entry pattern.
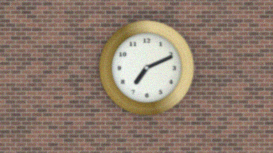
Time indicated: 7h11
